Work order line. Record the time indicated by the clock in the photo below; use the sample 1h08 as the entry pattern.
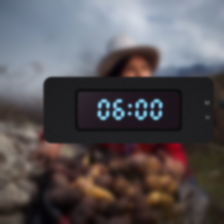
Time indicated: 6h00
